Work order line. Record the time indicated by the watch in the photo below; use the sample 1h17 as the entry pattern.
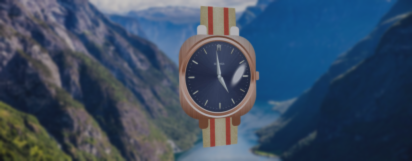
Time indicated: 4h59
